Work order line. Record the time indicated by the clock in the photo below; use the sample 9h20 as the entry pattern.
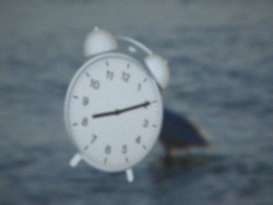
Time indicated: 8h10
